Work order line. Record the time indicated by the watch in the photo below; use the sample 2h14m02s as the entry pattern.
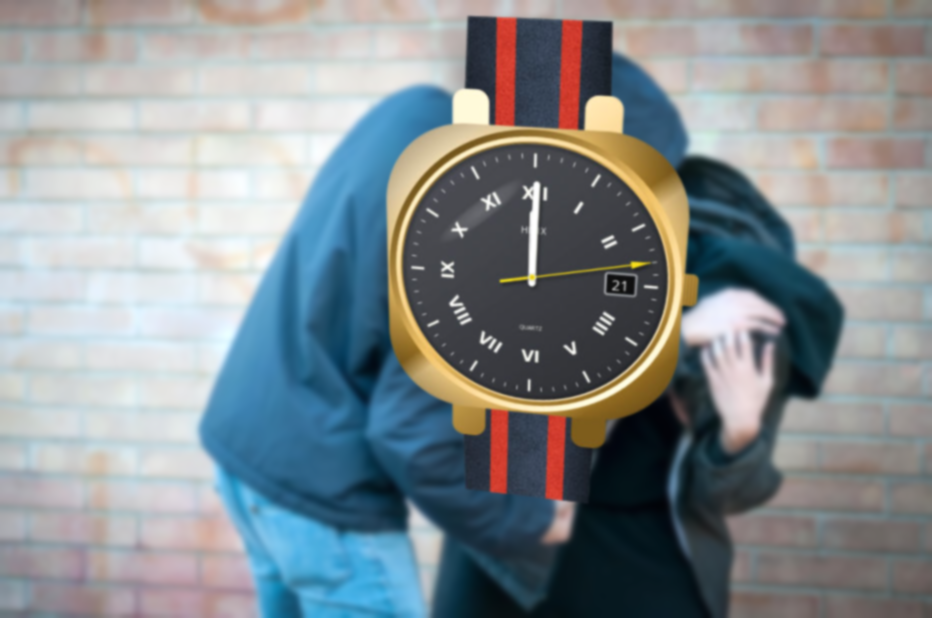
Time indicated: 12h00m13s
